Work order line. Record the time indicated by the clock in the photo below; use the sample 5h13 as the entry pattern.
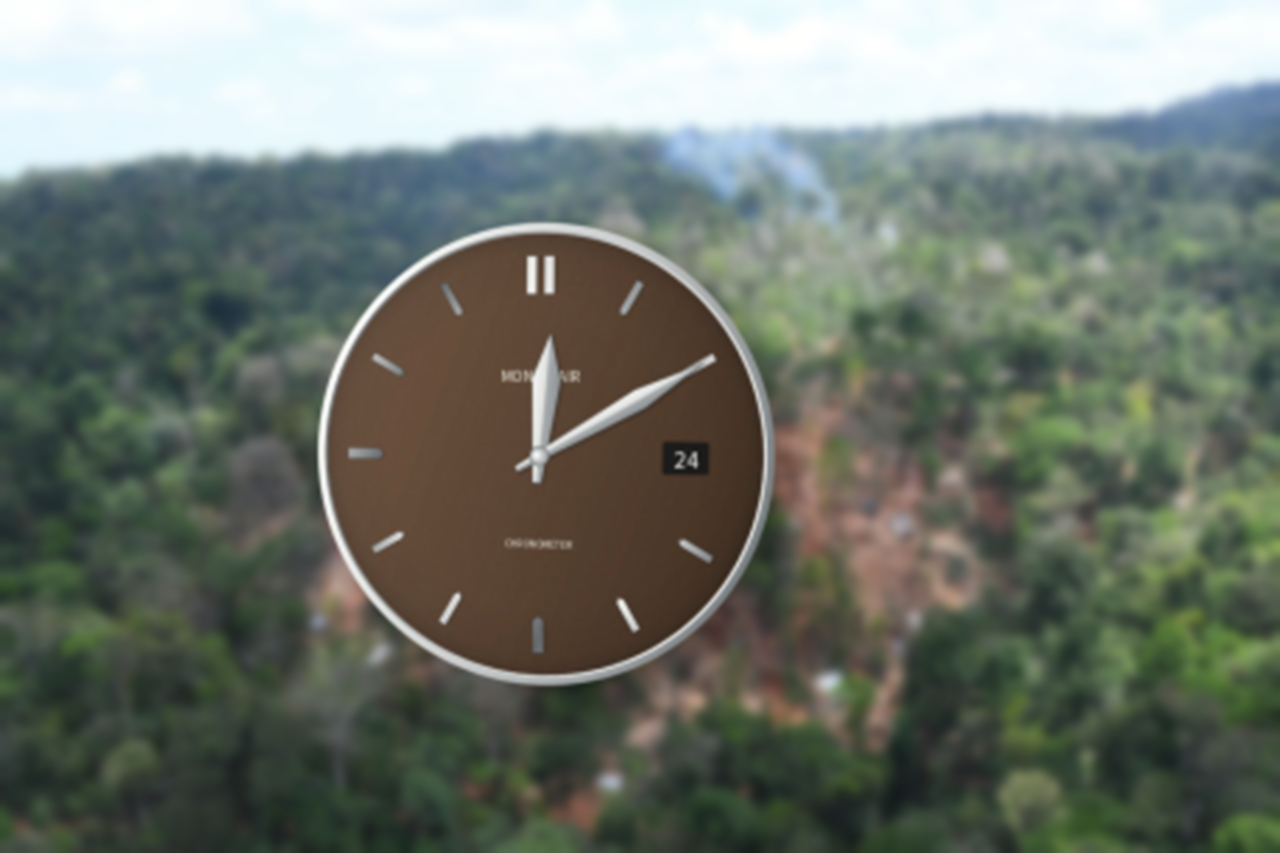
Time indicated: 12h10
